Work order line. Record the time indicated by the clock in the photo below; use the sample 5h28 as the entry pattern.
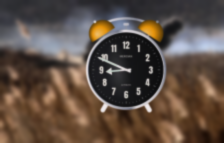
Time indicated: 8h49
